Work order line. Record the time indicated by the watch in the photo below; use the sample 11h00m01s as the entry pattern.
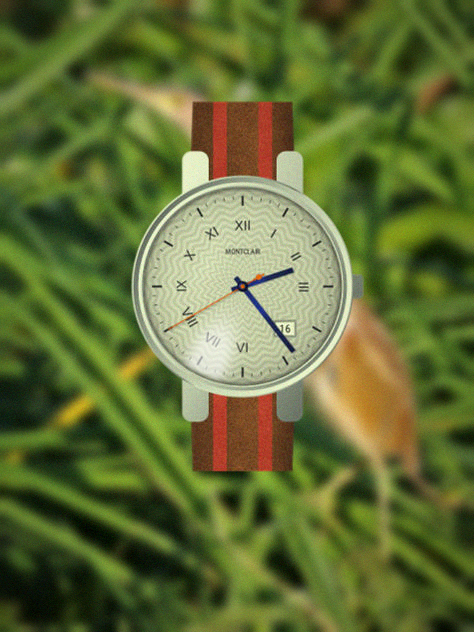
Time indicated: 2h23m40s
